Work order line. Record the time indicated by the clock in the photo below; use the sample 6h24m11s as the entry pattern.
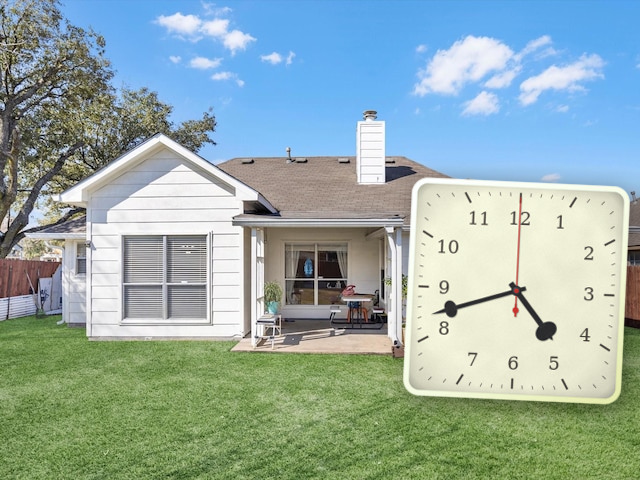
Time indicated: 4h42m00s
